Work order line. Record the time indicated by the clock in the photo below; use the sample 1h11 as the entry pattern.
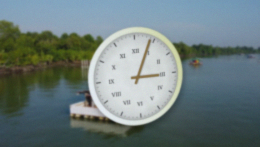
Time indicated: 3h04
